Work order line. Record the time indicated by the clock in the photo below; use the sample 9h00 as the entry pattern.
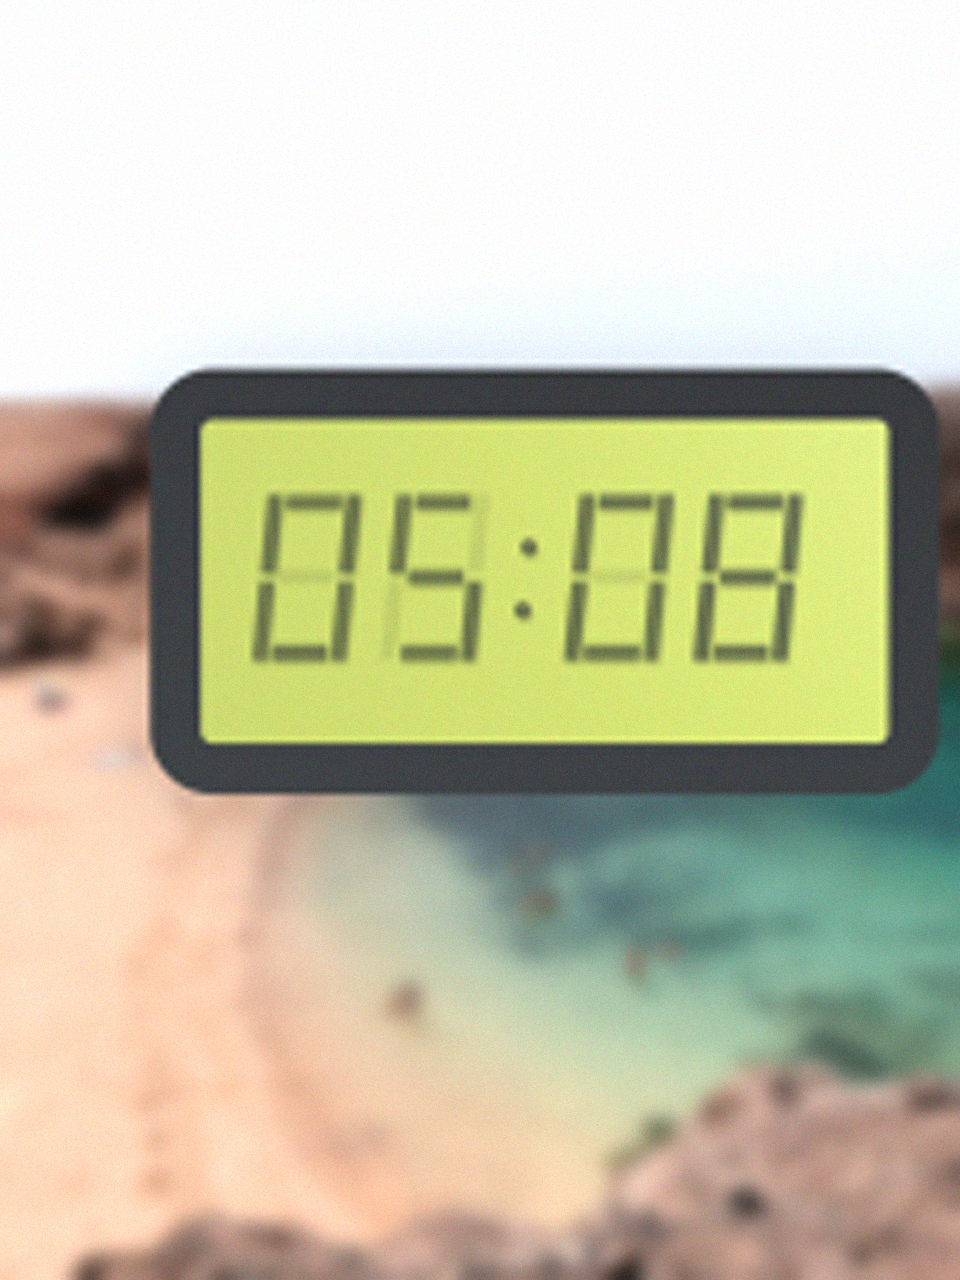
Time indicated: 5h08
